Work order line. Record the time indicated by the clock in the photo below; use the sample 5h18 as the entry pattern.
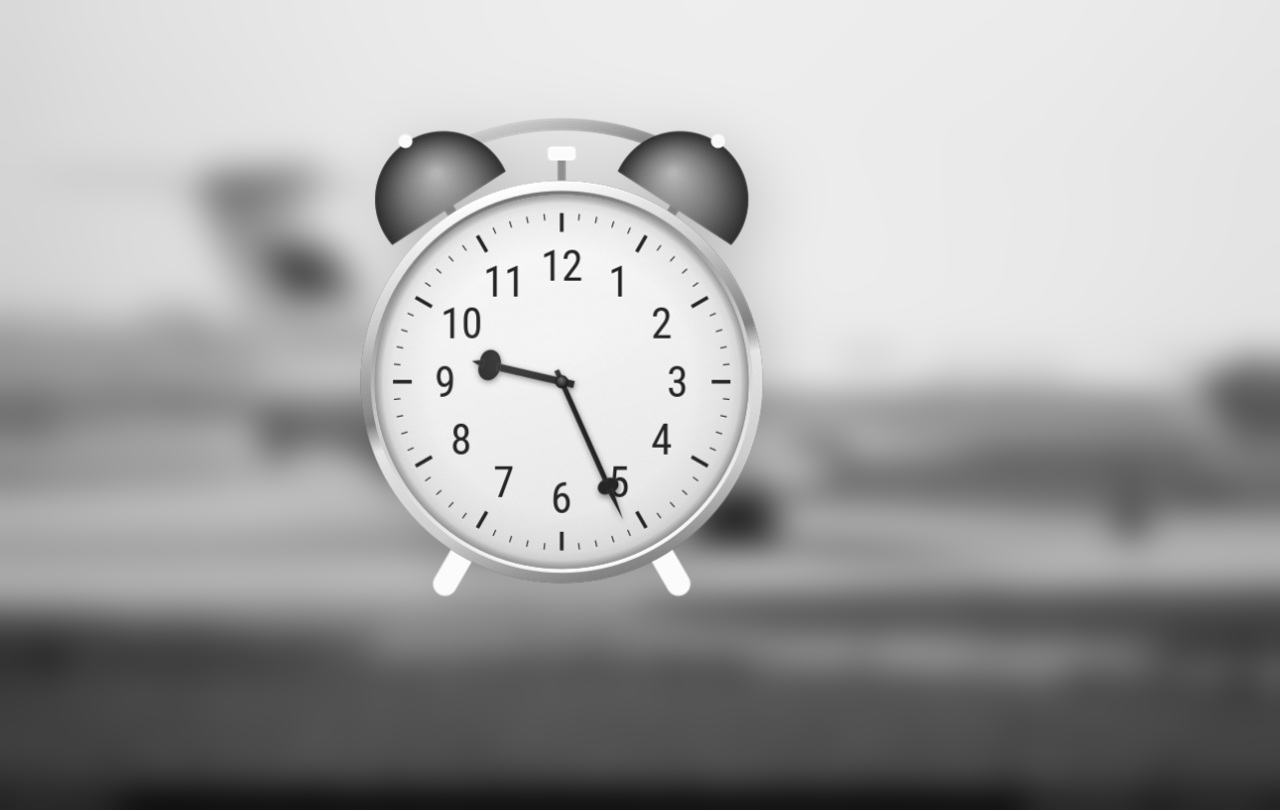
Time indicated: 9h26
